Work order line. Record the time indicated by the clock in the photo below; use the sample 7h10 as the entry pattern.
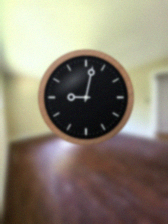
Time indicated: 9h02
